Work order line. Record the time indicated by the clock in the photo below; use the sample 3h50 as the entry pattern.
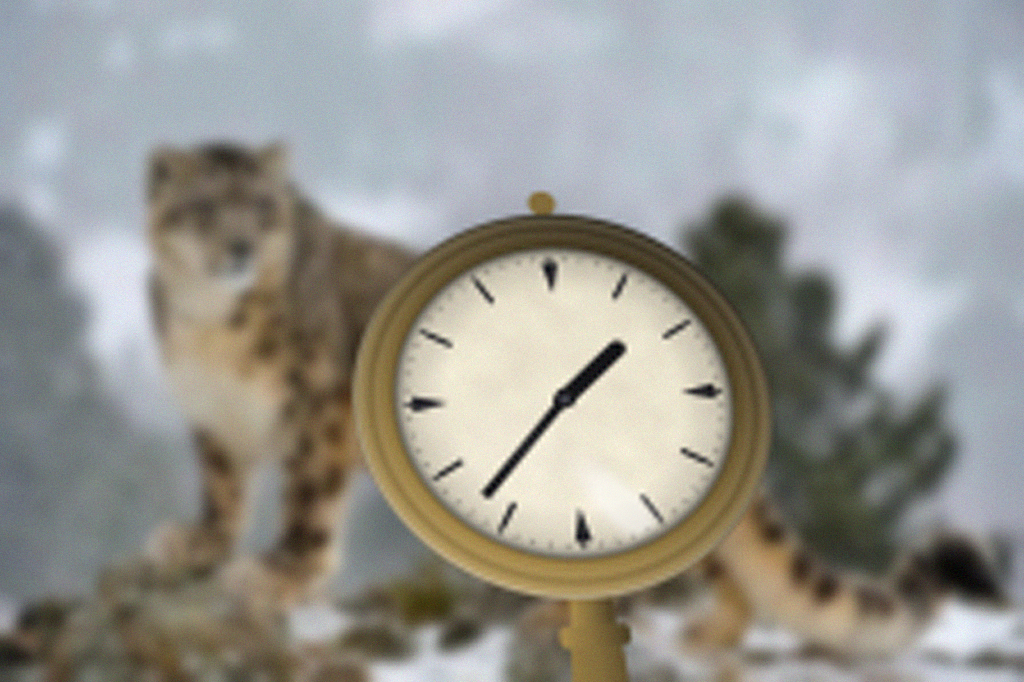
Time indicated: 1h37
